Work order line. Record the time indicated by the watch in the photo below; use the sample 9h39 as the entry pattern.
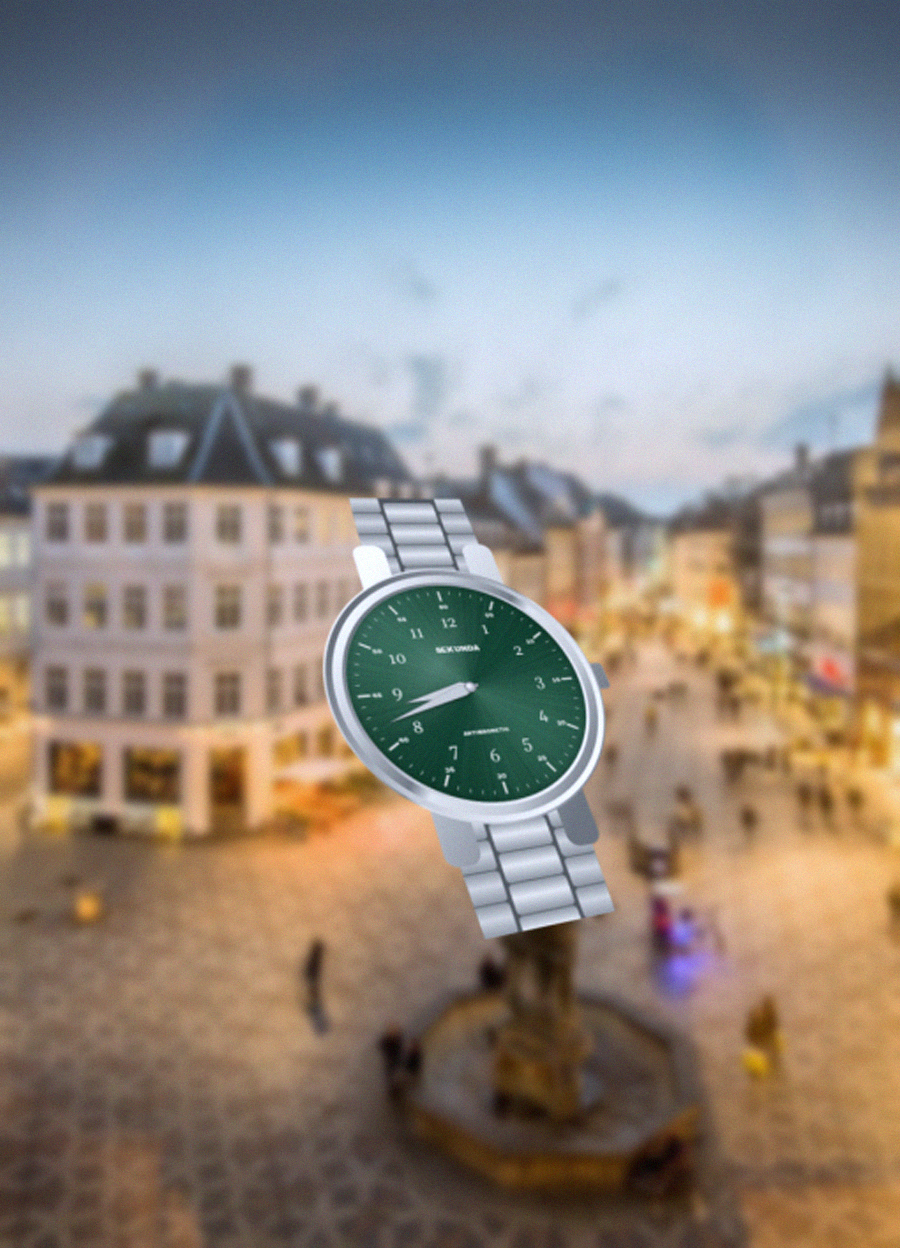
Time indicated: 8h42
